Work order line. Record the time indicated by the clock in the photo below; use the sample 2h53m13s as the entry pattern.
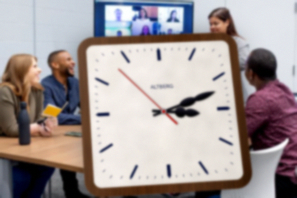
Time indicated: 3h11m53s
